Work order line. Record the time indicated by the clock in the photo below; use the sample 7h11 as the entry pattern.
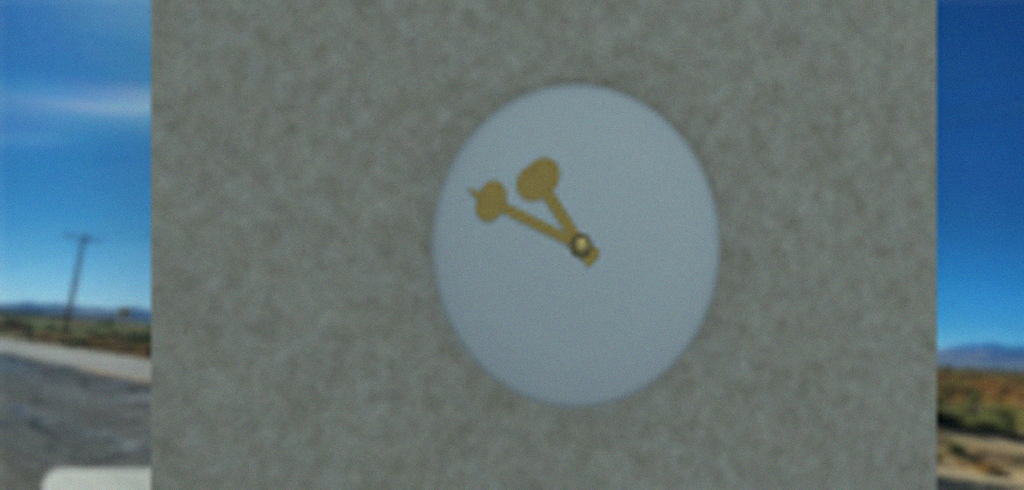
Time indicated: 10h49
